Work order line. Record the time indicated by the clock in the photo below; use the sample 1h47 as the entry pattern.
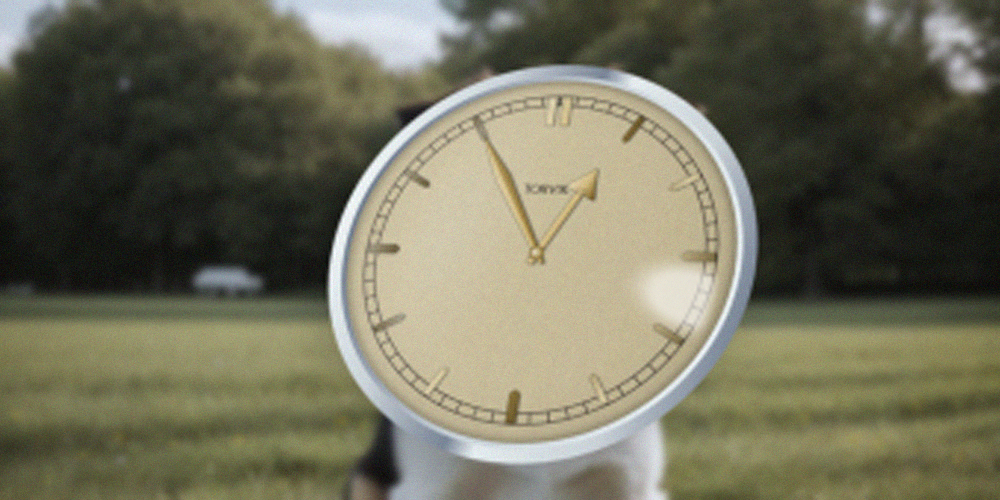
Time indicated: 12h55
